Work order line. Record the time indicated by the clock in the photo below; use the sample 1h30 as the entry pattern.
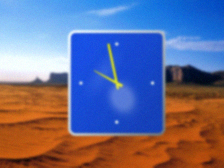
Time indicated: 9h58
